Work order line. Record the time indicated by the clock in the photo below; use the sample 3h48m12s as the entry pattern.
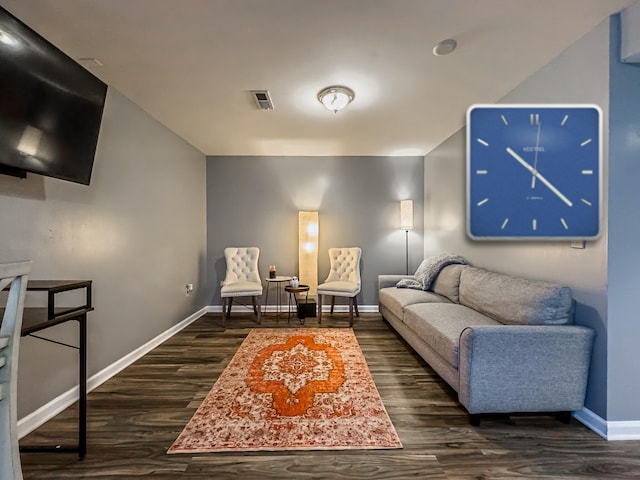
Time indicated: 10h22m01s
